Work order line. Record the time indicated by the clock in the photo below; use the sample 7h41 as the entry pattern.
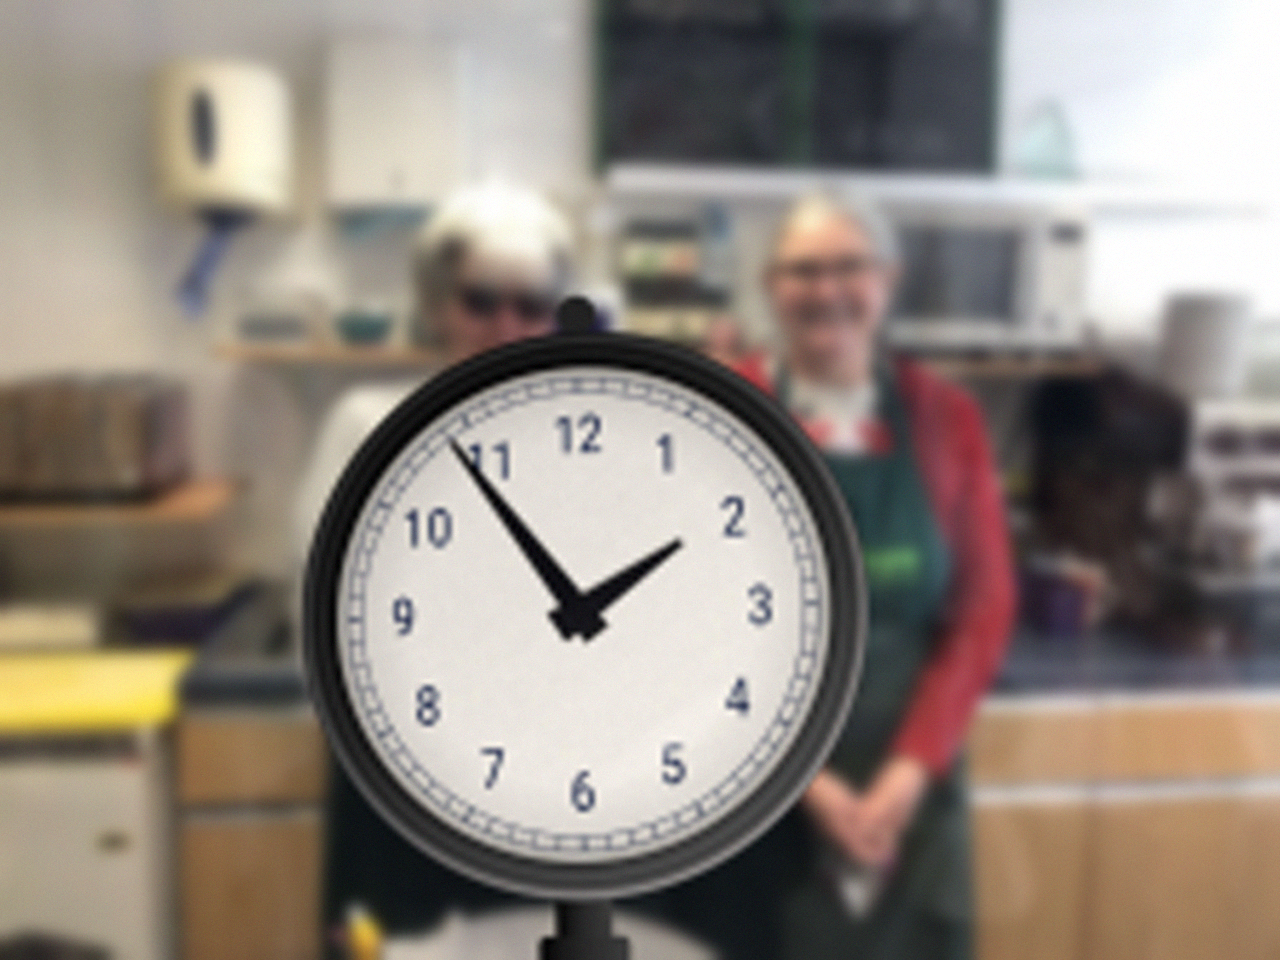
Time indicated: 1h54
